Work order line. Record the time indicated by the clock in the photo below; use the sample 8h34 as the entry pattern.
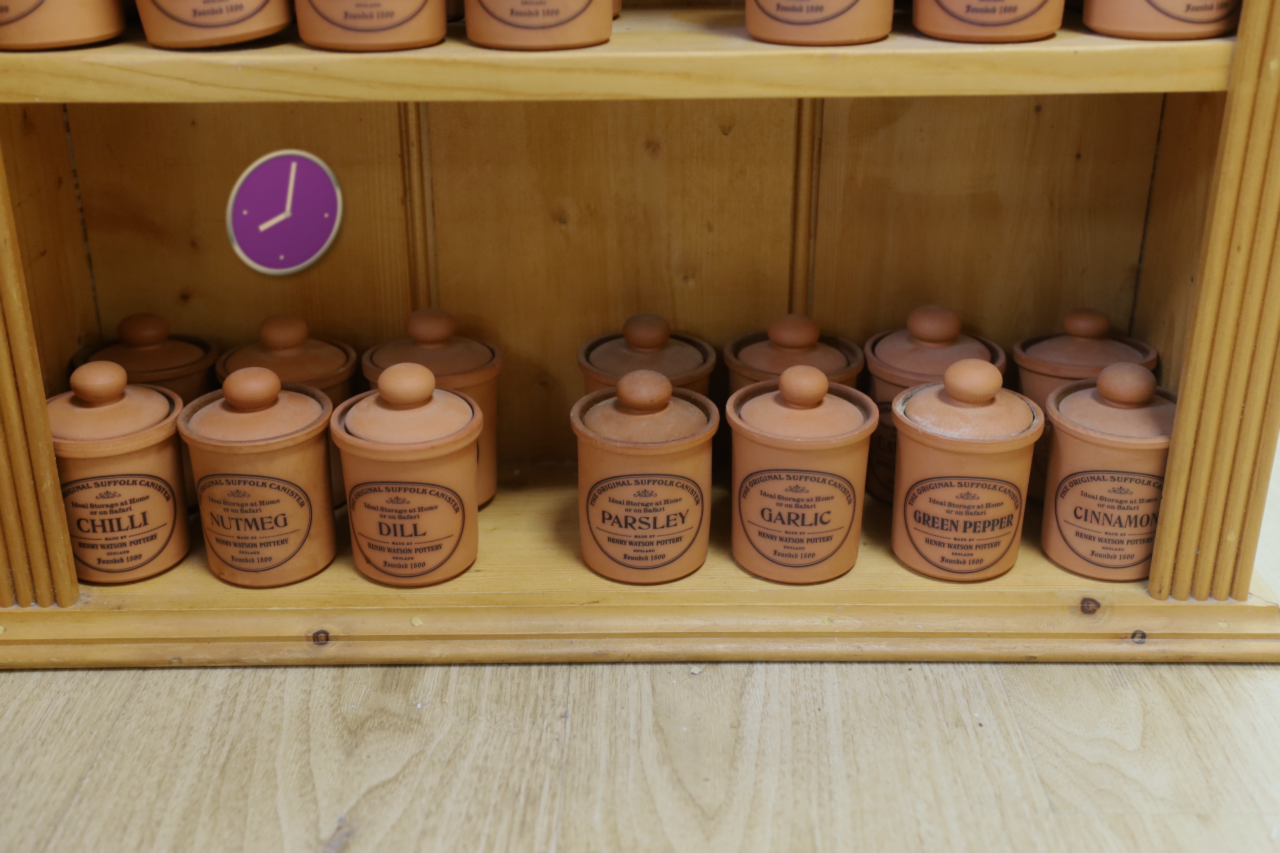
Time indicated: 8h00
